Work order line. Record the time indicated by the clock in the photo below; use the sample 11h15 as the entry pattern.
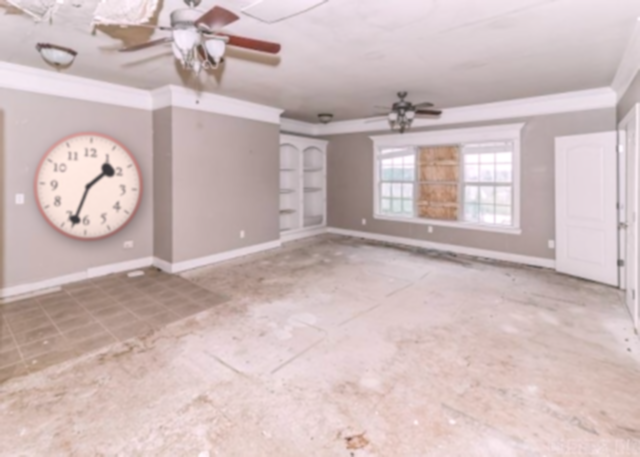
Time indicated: 1h33
